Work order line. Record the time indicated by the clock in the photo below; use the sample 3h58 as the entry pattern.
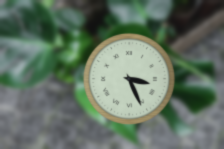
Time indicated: 3h26
